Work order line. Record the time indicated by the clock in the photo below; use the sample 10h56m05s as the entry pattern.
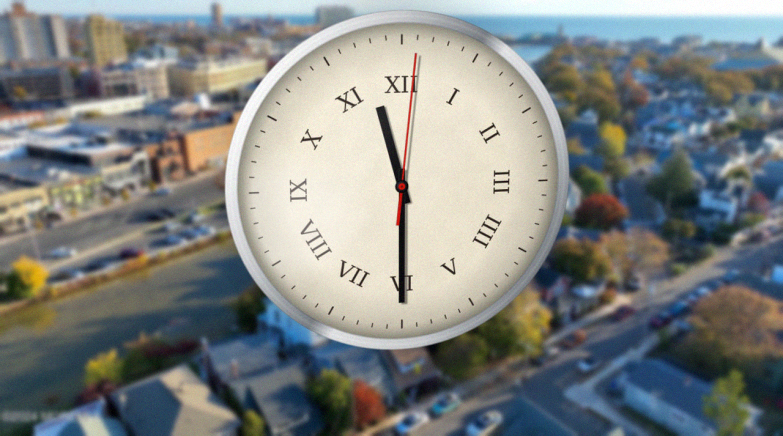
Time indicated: 11h30m01s
